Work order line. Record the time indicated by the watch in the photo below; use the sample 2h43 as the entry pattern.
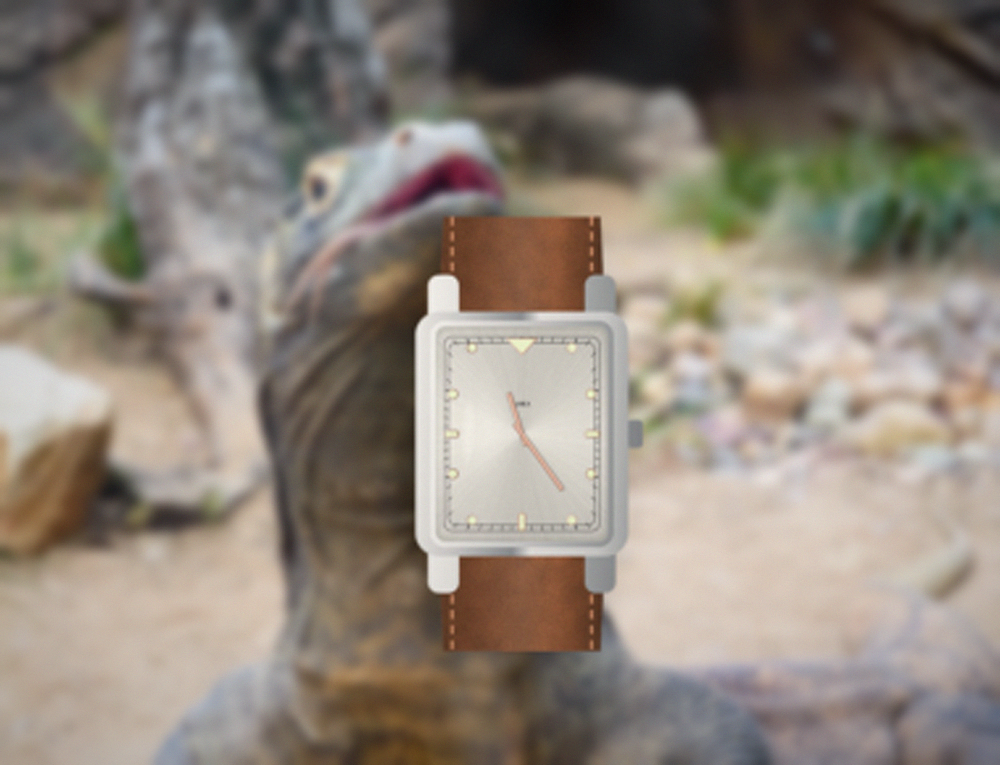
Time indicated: 11h24
